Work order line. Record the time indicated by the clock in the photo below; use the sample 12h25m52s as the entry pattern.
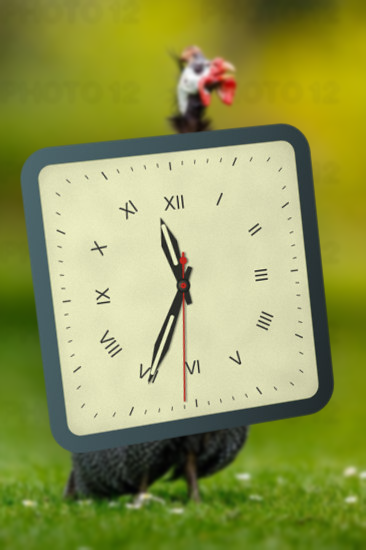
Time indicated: 11h34m31s
